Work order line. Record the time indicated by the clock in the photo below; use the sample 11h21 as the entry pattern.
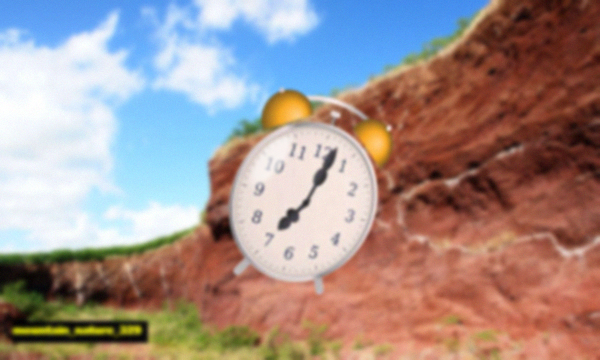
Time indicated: 7h02
